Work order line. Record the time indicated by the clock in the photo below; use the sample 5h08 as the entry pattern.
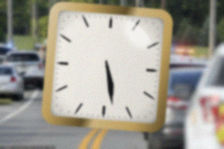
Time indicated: 5h28
